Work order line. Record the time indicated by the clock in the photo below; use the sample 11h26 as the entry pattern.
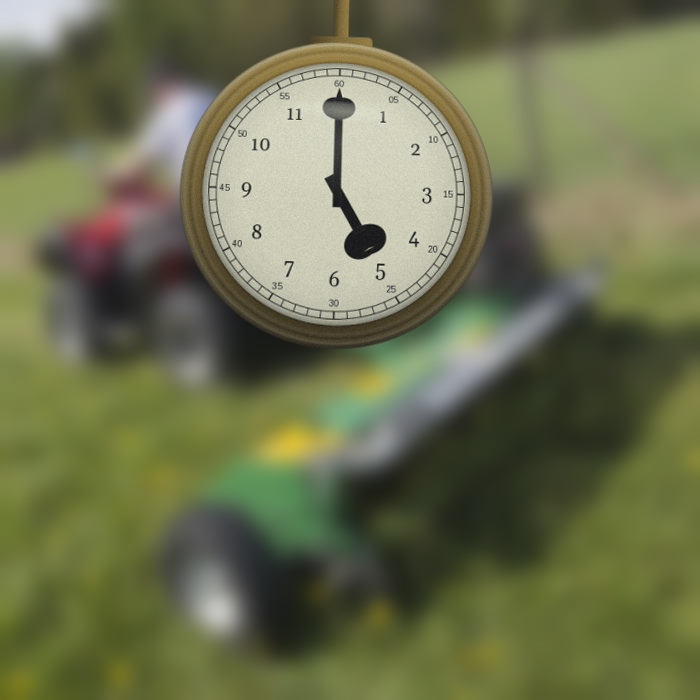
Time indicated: 5h00
